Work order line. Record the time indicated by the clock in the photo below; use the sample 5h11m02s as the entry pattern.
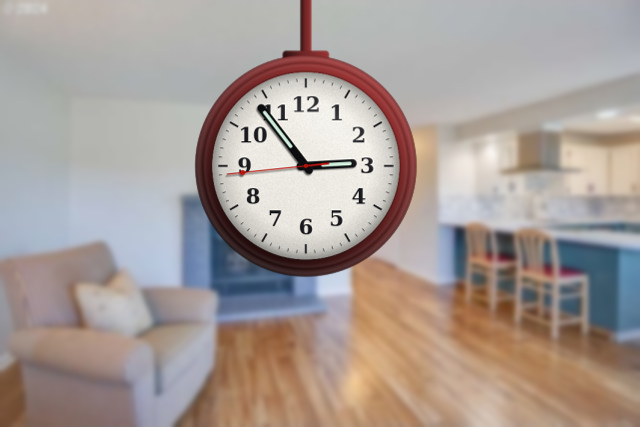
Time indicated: 2h53m44s
